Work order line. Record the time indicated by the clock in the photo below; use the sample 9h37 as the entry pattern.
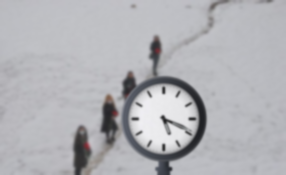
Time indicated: 5h19
